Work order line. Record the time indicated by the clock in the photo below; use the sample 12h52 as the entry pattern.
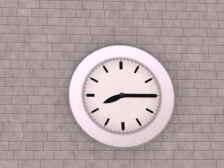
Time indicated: 8h15
